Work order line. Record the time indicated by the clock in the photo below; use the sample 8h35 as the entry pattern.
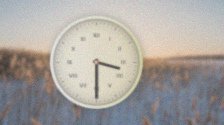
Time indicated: 3h30
